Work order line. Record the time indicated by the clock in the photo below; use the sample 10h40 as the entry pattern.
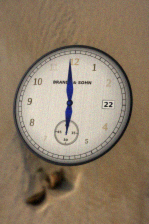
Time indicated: 5h59
